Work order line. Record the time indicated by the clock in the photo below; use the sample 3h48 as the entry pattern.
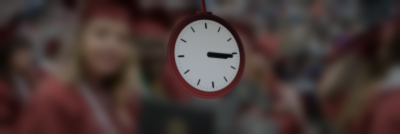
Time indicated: 3h16
